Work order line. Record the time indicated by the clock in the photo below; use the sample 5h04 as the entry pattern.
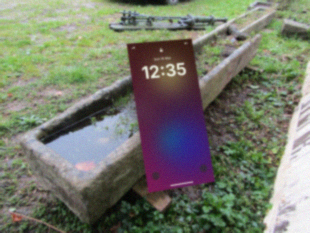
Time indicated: 12h35
